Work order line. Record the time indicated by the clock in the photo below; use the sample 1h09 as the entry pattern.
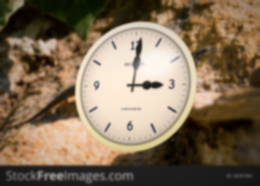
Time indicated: 3h01
